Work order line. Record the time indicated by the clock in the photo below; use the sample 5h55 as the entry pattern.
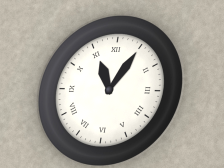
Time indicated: 11h05
